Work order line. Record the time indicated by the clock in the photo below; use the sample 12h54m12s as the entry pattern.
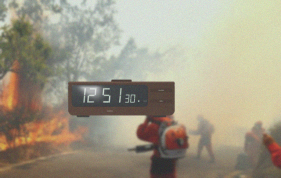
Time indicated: 12h51m30s
